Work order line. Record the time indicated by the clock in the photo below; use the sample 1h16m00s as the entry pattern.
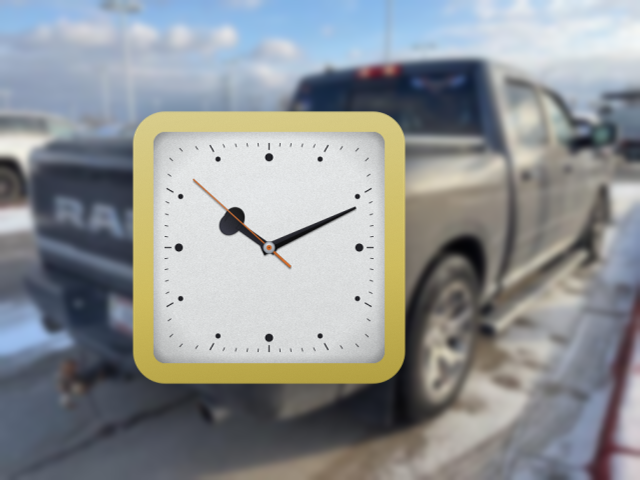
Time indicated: 10h10m52s
